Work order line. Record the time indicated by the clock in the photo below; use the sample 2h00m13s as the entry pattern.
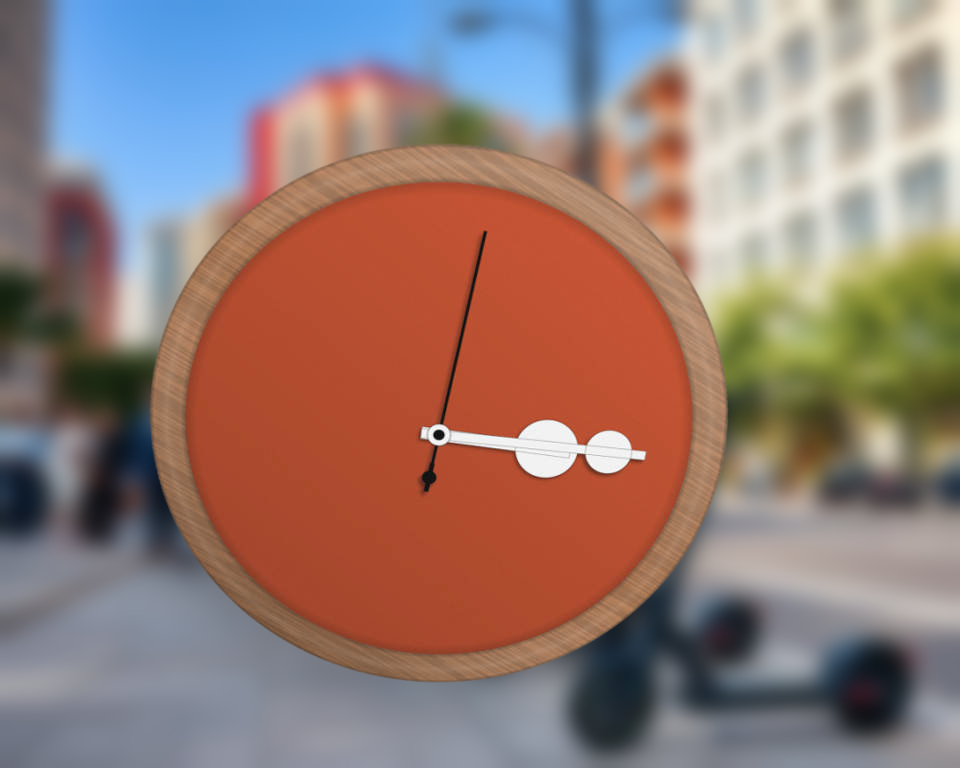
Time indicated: 3h16m02s
